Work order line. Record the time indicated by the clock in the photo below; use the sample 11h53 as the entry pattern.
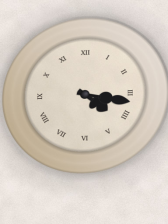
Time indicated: 4h17
